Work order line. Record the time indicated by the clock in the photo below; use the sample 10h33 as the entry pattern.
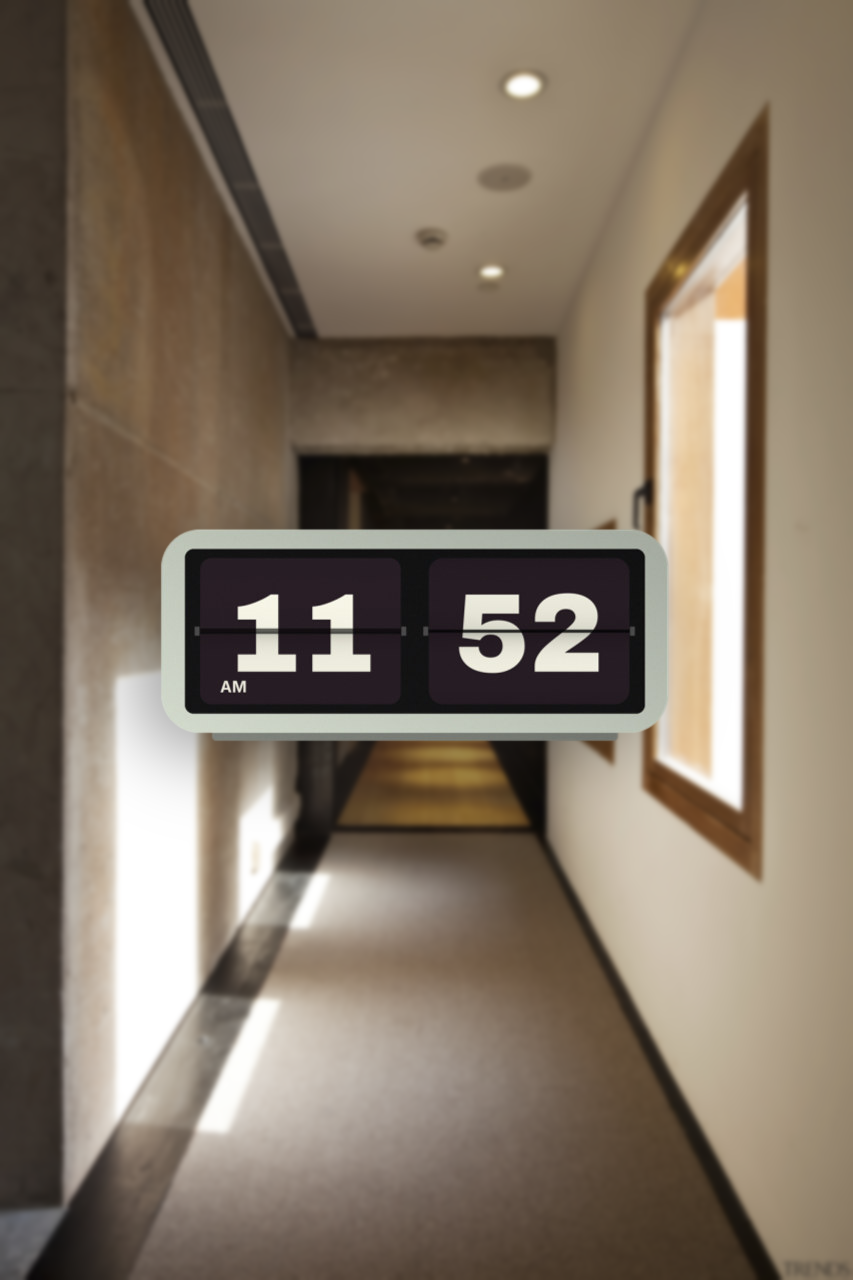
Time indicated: 11h52
